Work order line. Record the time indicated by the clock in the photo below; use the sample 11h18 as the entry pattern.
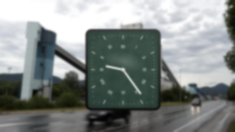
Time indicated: 9h24
